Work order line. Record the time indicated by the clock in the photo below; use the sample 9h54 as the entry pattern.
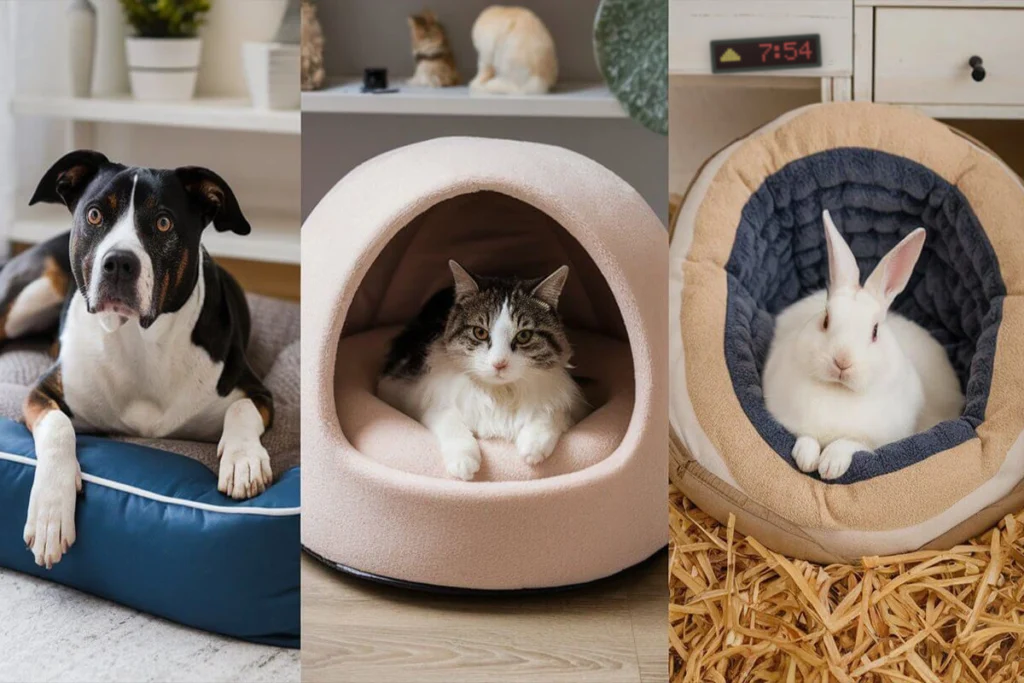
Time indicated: 7h54
